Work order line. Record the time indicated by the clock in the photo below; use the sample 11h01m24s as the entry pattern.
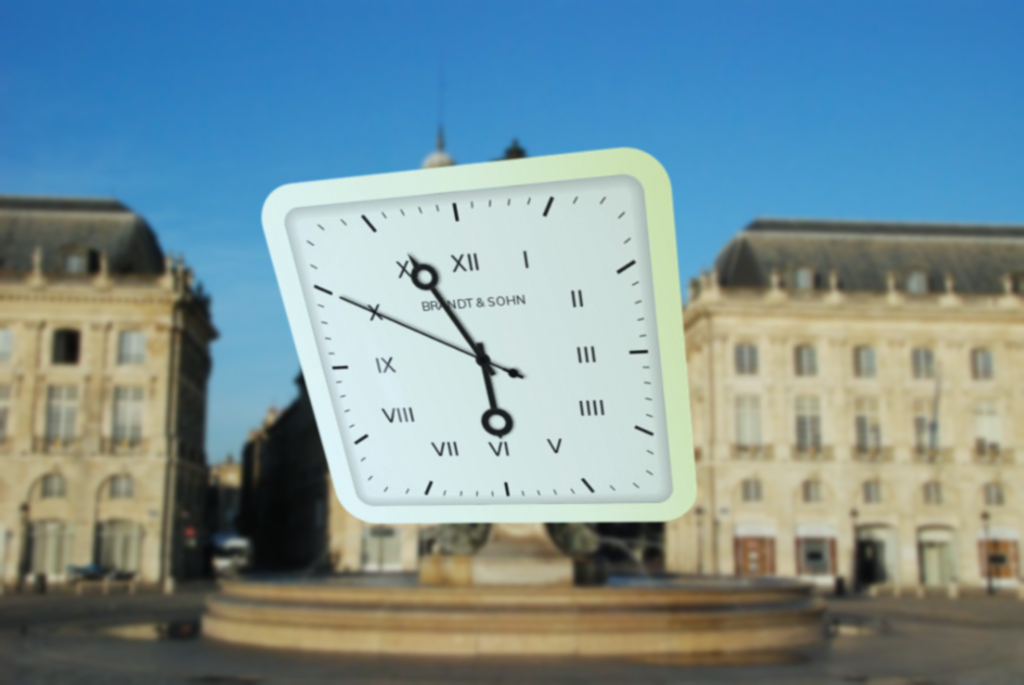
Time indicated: 5h55m50s
